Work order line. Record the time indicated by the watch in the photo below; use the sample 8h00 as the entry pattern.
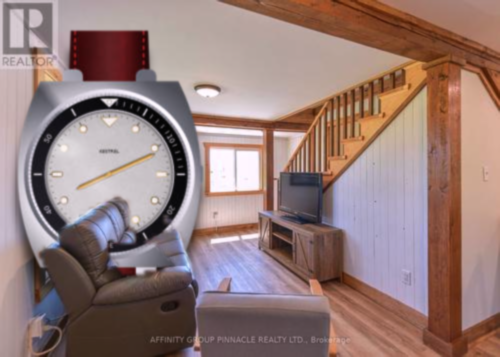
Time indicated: 8h11
